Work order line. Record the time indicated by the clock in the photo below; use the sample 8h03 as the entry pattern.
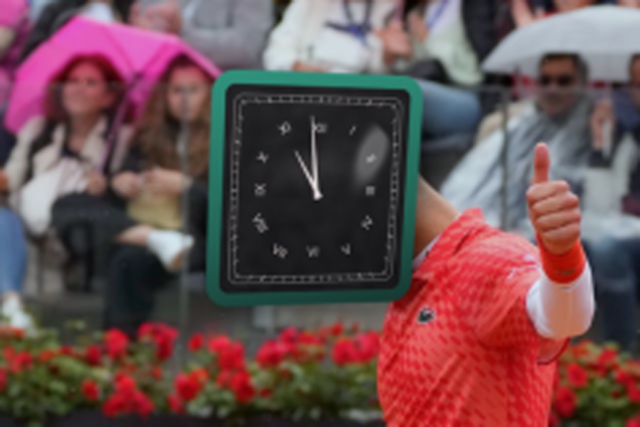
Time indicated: 10h59
